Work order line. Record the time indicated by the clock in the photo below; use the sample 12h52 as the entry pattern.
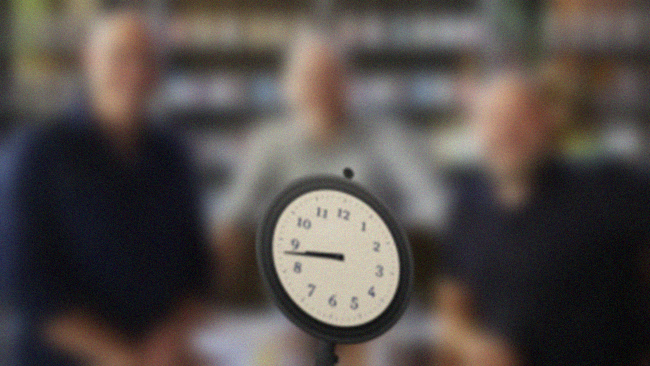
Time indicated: 8h43
